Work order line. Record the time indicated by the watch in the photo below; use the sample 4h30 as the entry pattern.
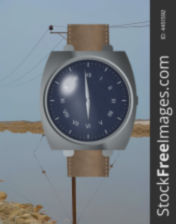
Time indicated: 5h59
